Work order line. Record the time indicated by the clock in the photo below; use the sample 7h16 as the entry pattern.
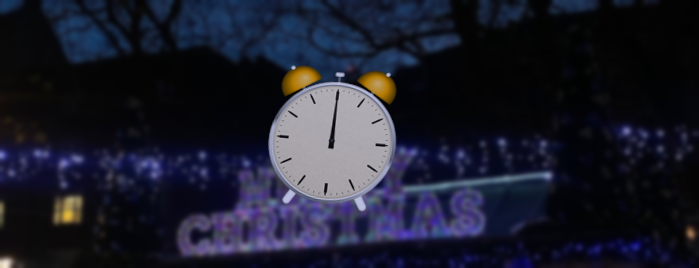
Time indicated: 12h00
